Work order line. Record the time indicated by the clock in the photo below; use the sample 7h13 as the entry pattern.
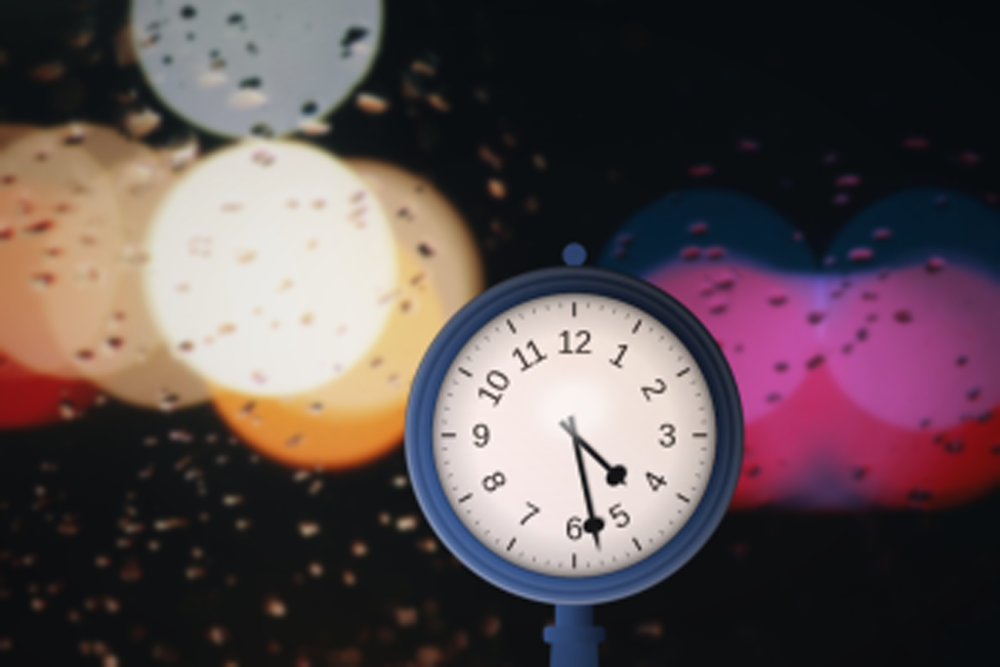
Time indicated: 4h28
